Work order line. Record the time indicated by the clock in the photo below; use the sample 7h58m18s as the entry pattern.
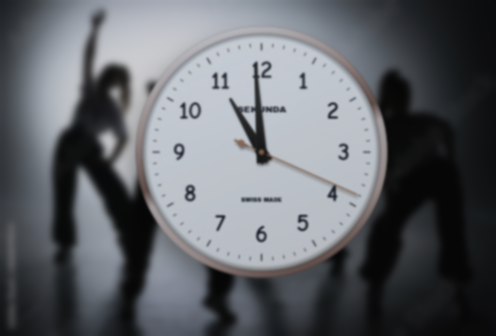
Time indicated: 10h59m19s
